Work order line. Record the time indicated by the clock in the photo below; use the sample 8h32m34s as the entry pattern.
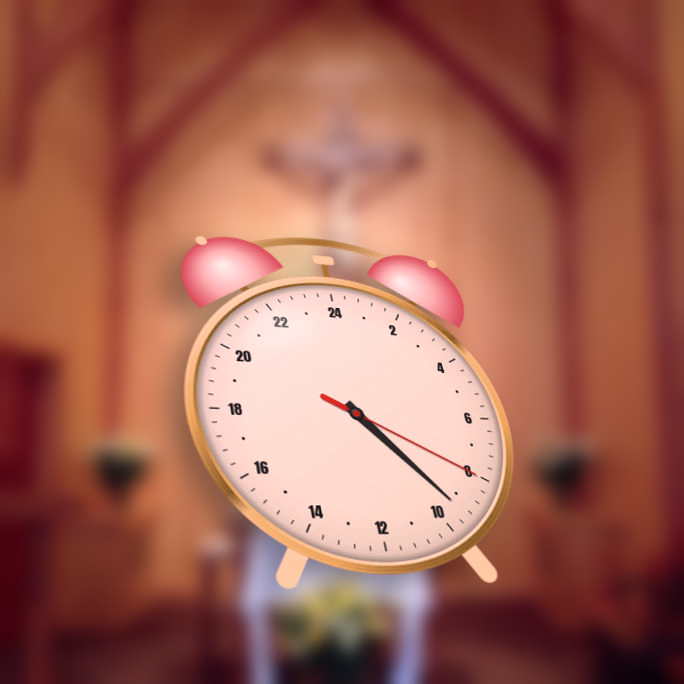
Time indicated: 9h23m20s
